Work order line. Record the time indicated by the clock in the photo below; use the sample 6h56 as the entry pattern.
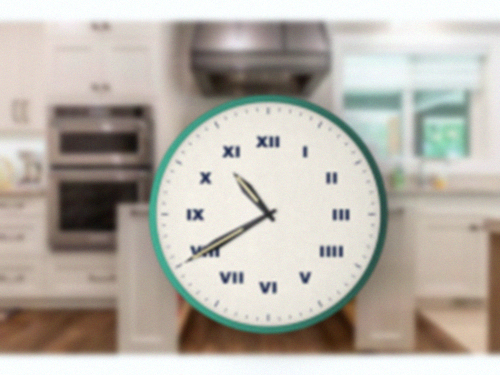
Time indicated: 10h40
